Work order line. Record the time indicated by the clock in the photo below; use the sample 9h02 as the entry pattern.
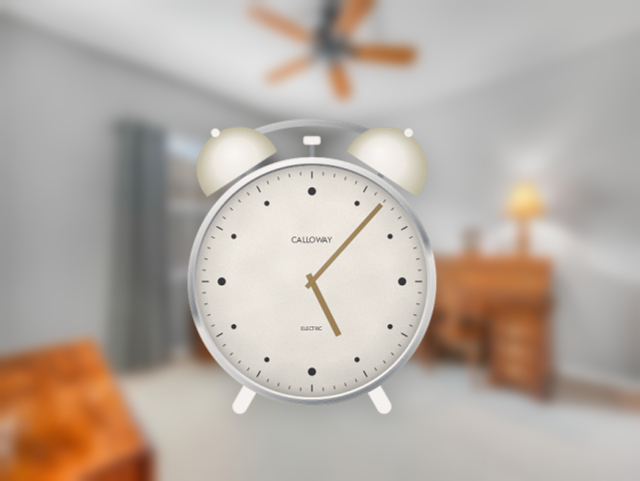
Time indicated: 5h07
